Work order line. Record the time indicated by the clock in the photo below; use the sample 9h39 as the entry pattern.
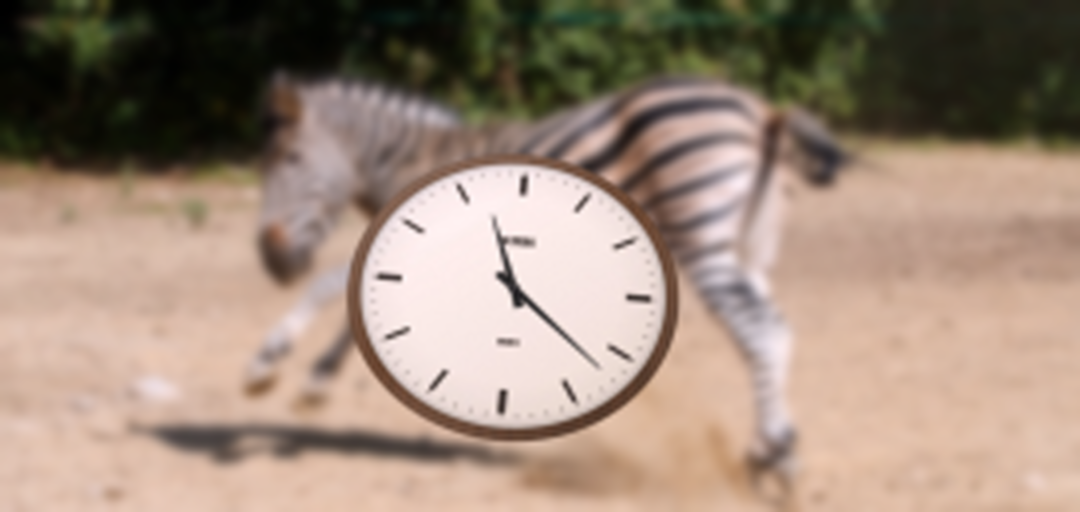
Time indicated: 11h22
